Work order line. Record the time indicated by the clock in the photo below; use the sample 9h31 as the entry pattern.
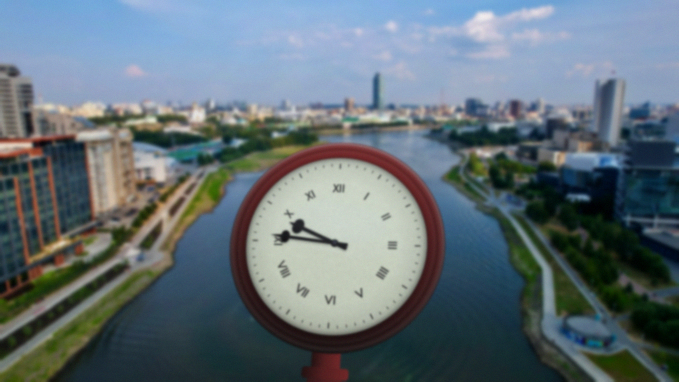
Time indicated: 9h46
